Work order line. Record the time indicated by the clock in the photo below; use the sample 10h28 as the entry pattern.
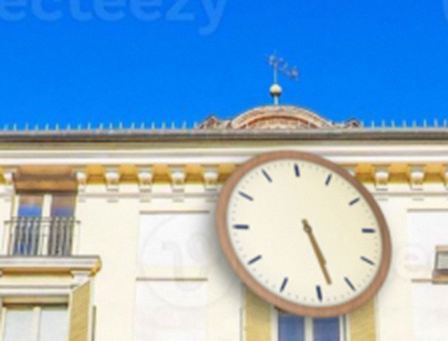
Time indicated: 5h28
